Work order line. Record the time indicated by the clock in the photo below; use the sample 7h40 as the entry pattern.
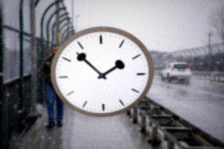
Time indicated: 1h53
